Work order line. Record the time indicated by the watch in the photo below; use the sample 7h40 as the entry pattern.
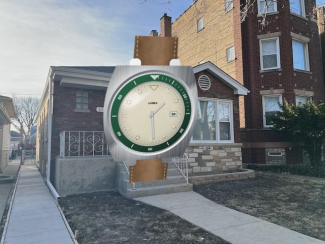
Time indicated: 1h29
